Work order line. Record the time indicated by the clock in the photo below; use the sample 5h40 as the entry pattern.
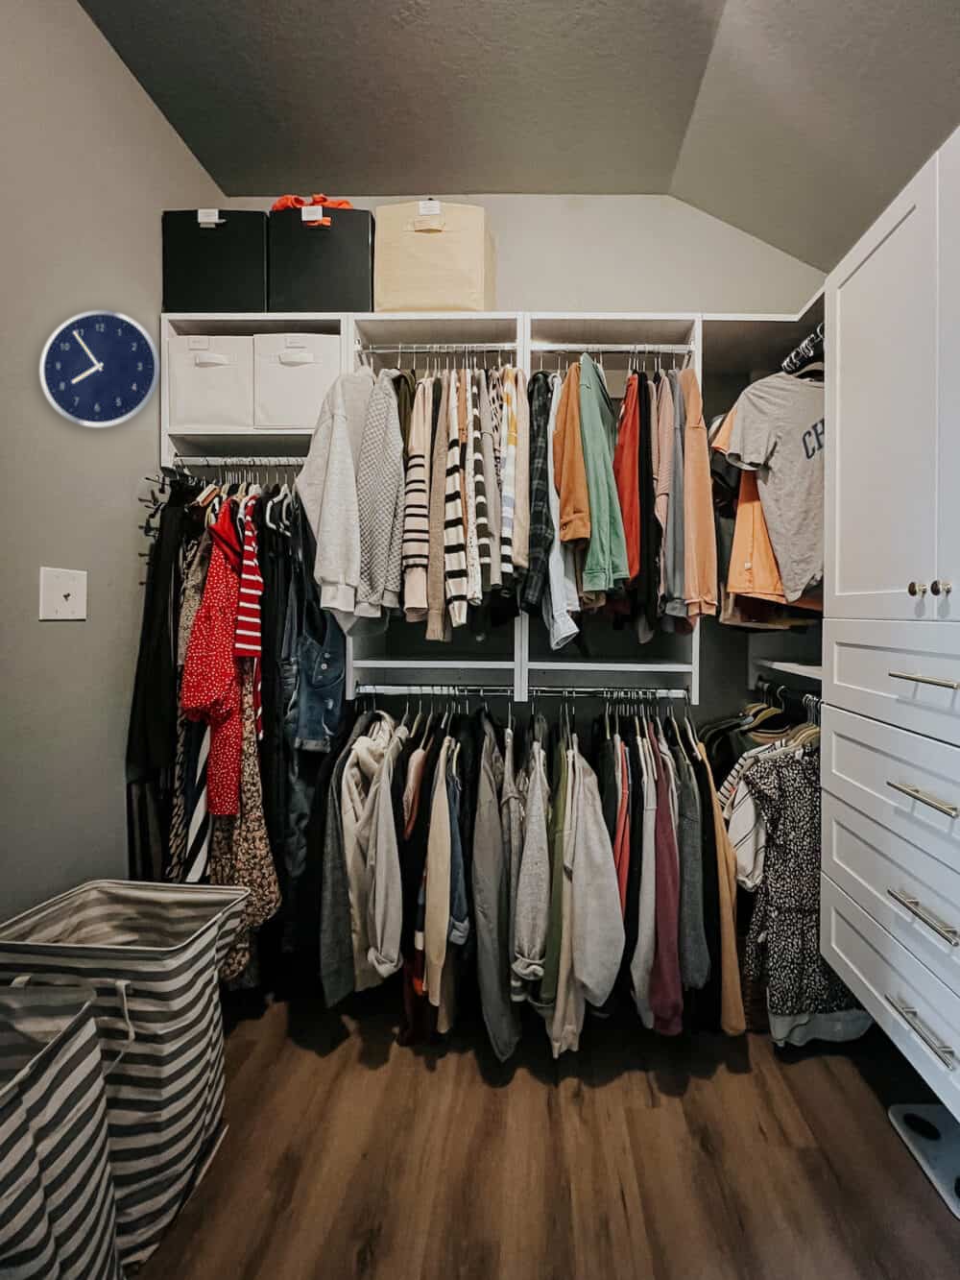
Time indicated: 7h54
